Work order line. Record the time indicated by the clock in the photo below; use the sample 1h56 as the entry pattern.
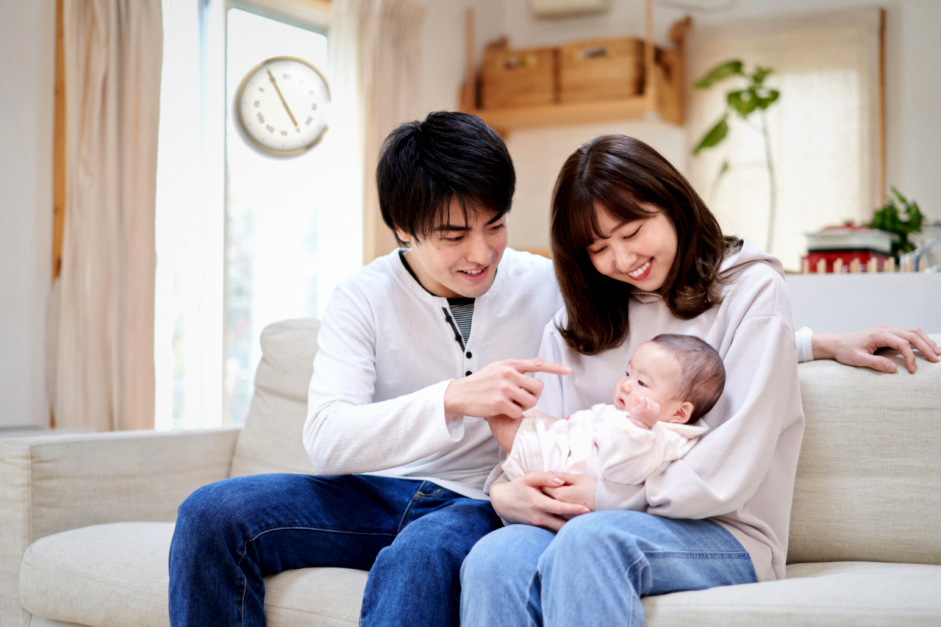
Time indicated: 4h55
